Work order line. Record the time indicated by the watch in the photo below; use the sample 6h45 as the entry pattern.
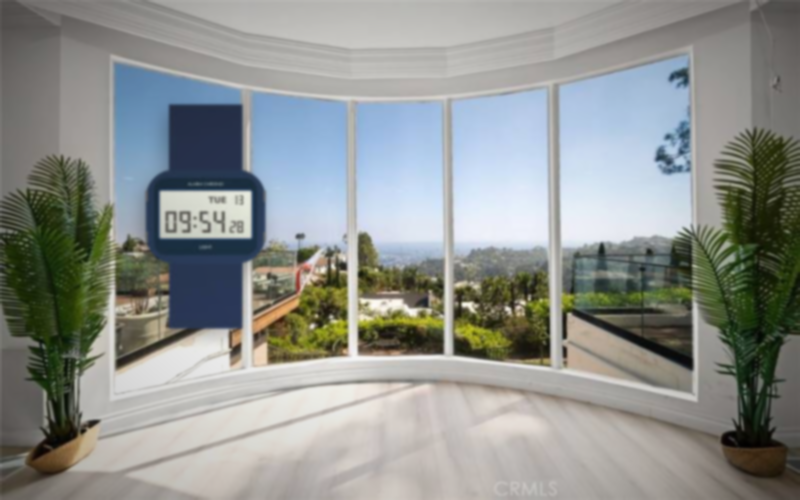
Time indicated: 9h54
